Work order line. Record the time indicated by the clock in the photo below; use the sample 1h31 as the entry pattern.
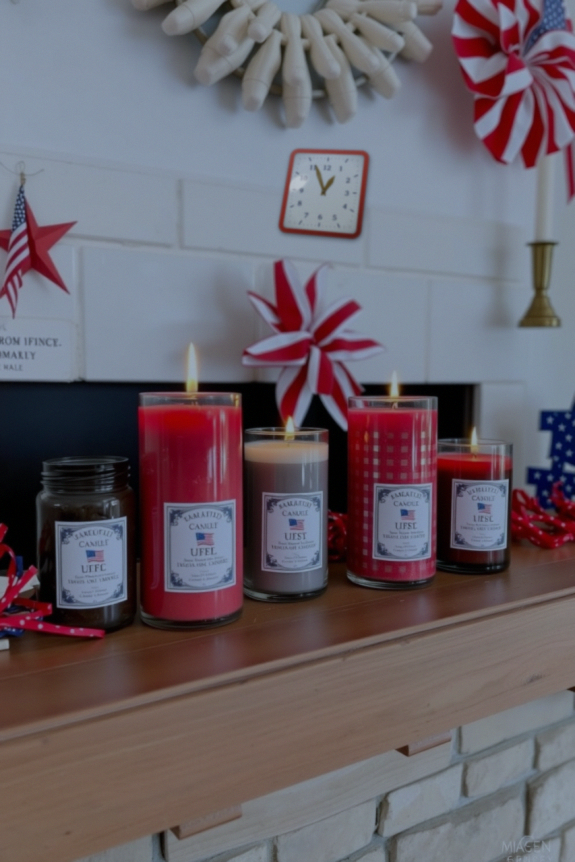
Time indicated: 12h56
